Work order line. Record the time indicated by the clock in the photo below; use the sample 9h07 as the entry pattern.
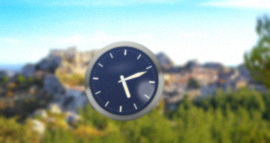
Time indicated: 5h11
